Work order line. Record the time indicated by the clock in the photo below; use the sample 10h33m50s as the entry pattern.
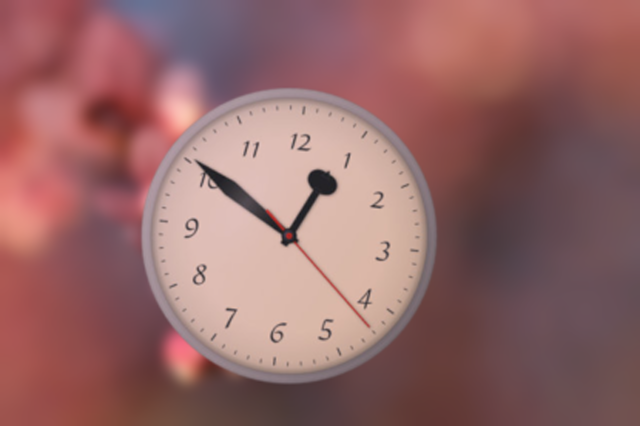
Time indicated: 12h50m22s
